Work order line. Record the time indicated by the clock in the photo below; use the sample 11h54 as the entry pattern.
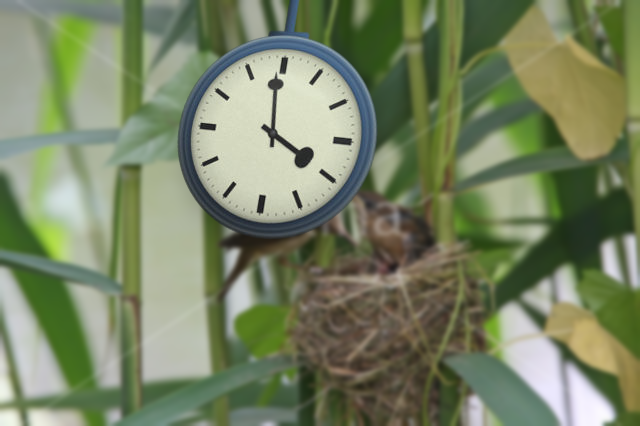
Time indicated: 3h59
